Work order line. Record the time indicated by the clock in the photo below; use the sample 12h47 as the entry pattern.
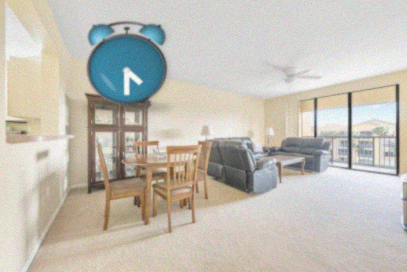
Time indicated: 4h30
